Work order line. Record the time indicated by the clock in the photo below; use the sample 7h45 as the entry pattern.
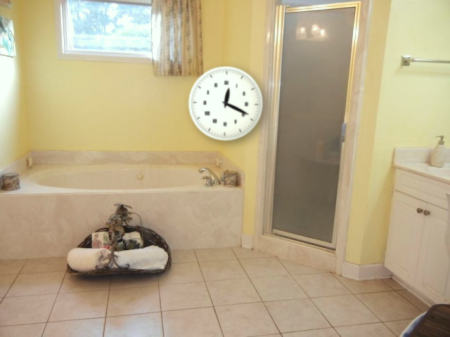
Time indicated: 12h19
